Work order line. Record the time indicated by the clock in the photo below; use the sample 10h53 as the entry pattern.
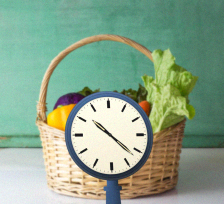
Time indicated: 10h22
